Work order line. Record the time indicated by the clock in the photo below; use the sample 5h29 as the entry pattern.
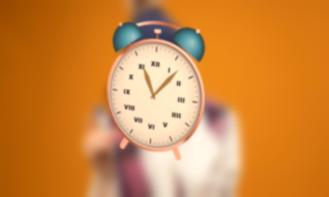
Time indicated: 11h07
